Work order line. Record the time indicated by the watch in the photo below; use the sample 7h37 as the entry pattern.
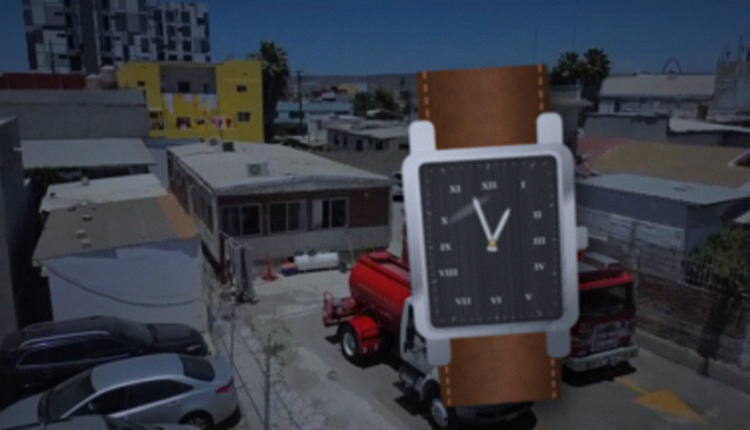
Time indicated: 12h57
